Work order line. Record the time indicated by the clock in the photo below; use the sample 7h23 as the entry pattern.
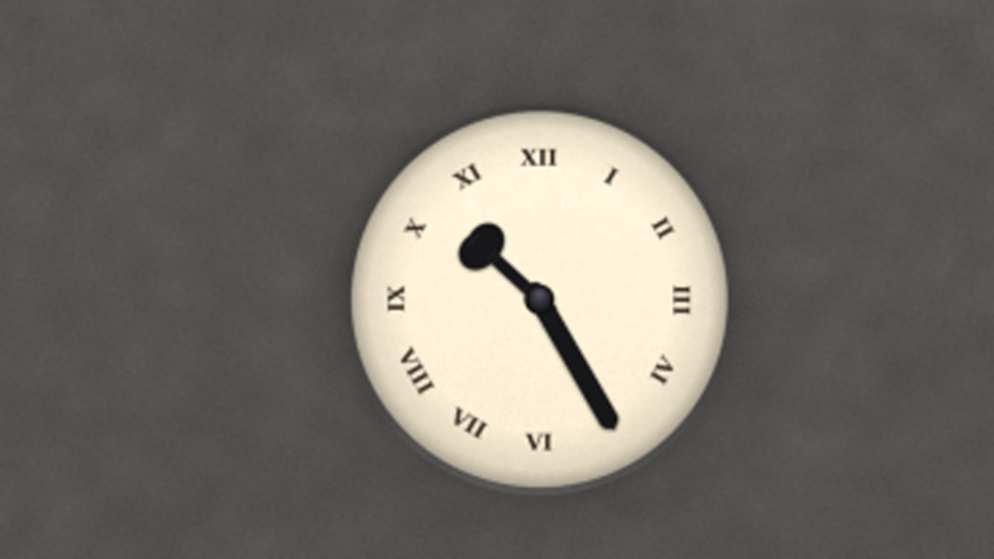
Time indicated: 10h25
